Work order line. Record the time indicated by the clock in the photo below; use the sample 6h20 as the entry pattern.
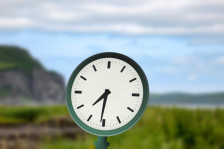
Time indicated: 7h31
